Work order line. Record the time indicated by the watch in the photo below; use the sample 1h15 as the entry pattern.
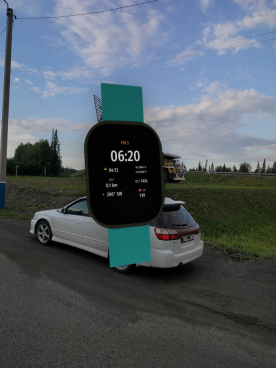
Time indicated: 6h20
